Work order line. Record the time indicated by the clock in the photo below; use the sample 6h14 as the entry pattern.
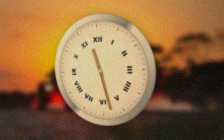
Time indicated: 11h28
